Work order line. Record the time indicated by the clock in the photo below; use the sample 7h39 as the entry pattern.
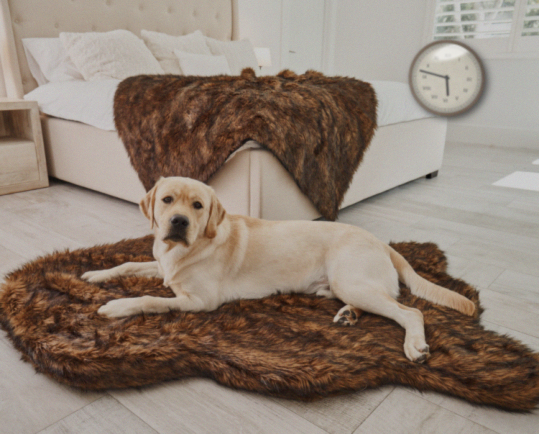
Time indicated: 5h47
